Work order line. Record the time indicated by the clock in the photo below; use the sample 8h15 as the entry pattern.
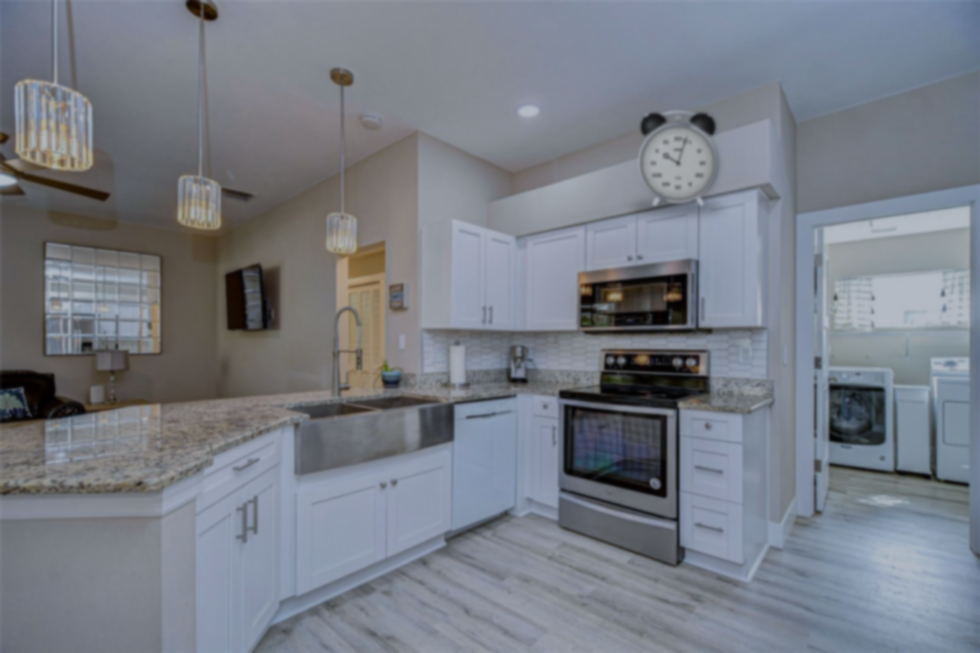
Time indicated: 10h03
